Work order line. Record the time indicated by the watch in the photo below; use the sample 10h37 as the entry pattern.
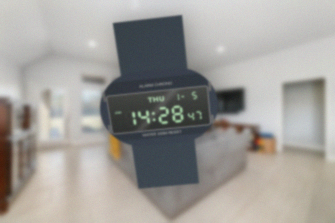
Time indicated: 14h28
